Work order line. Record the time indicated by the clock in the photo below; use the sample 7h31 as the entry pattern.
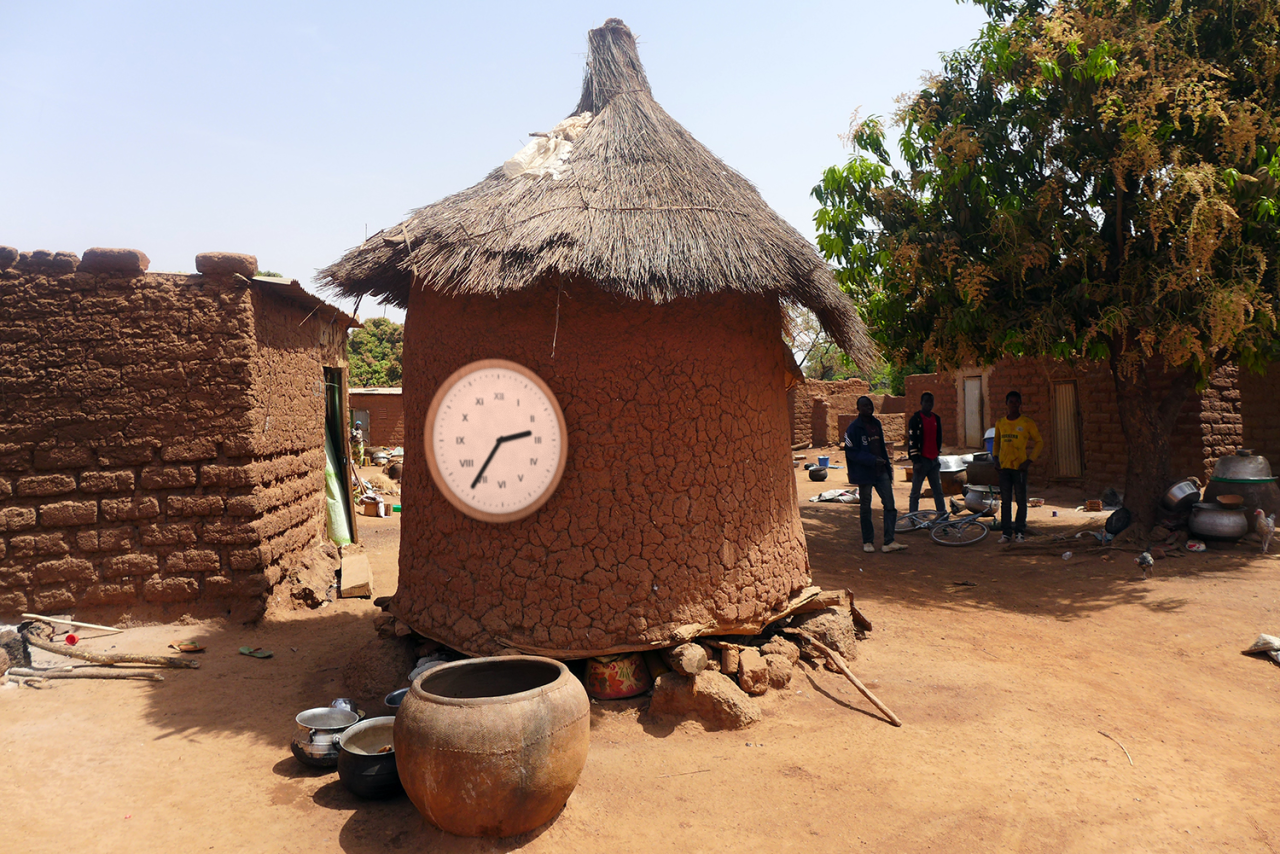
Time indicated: 2h36
